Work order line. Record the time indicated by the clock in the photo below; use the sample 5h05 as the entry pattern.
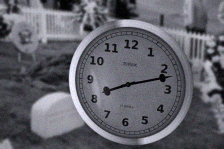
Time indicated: 8h12
